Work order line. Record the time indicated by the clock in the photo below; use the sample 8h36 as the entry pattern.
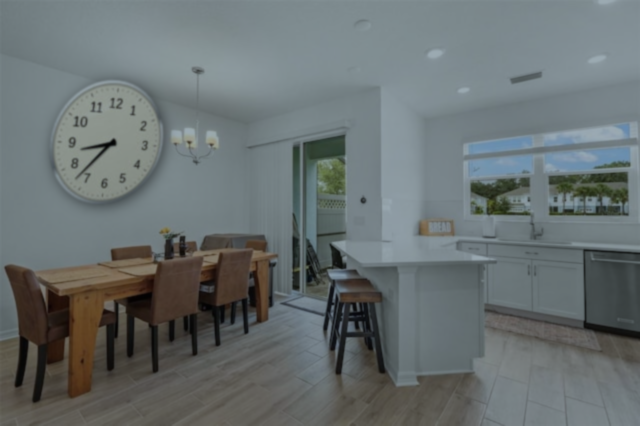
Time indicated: 8h37
